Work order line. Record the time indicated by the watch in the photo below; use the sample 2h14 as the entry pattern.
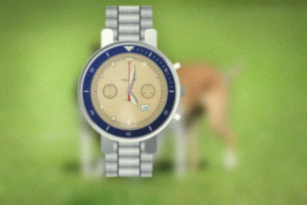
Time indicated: 5h02
